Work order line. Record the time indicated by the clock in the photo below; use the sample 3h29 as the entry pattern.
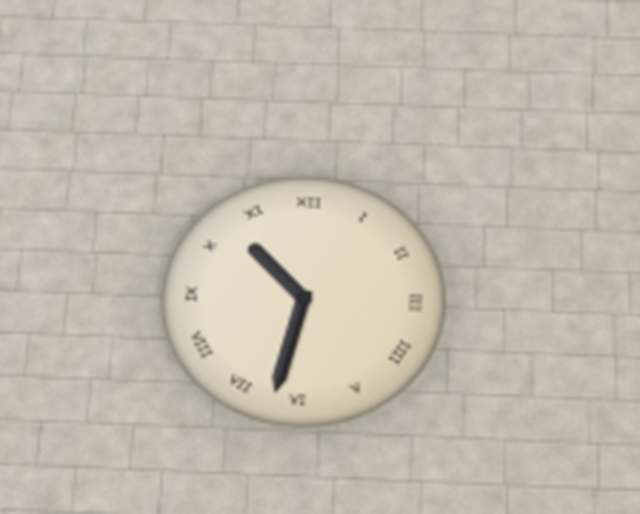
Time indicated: 10h32
